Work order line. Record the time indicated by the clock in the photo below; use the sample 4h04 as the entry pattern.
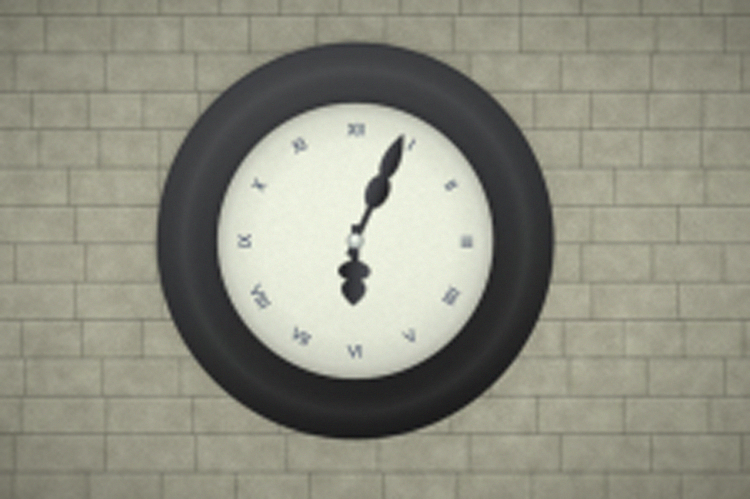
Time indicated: 6h04
